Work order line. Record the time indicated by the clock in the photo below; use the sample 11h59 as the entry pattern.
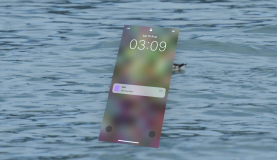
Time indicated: 3h09
